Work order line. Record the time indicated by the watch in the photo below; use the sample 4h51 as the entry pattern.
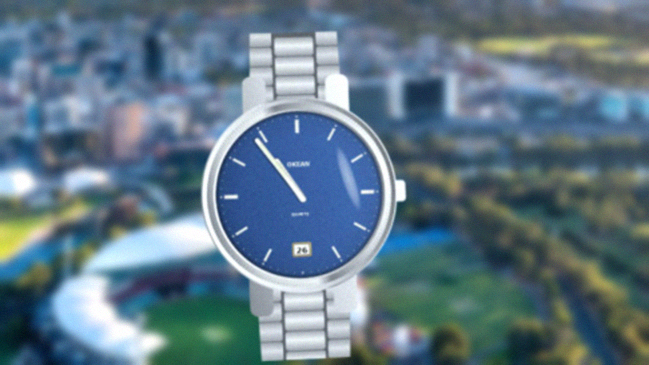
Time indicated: 10h54
